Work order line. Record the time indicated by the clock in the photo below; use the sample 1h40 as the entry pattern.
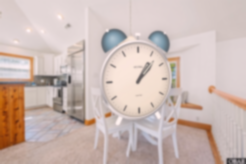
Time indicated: 1h07
